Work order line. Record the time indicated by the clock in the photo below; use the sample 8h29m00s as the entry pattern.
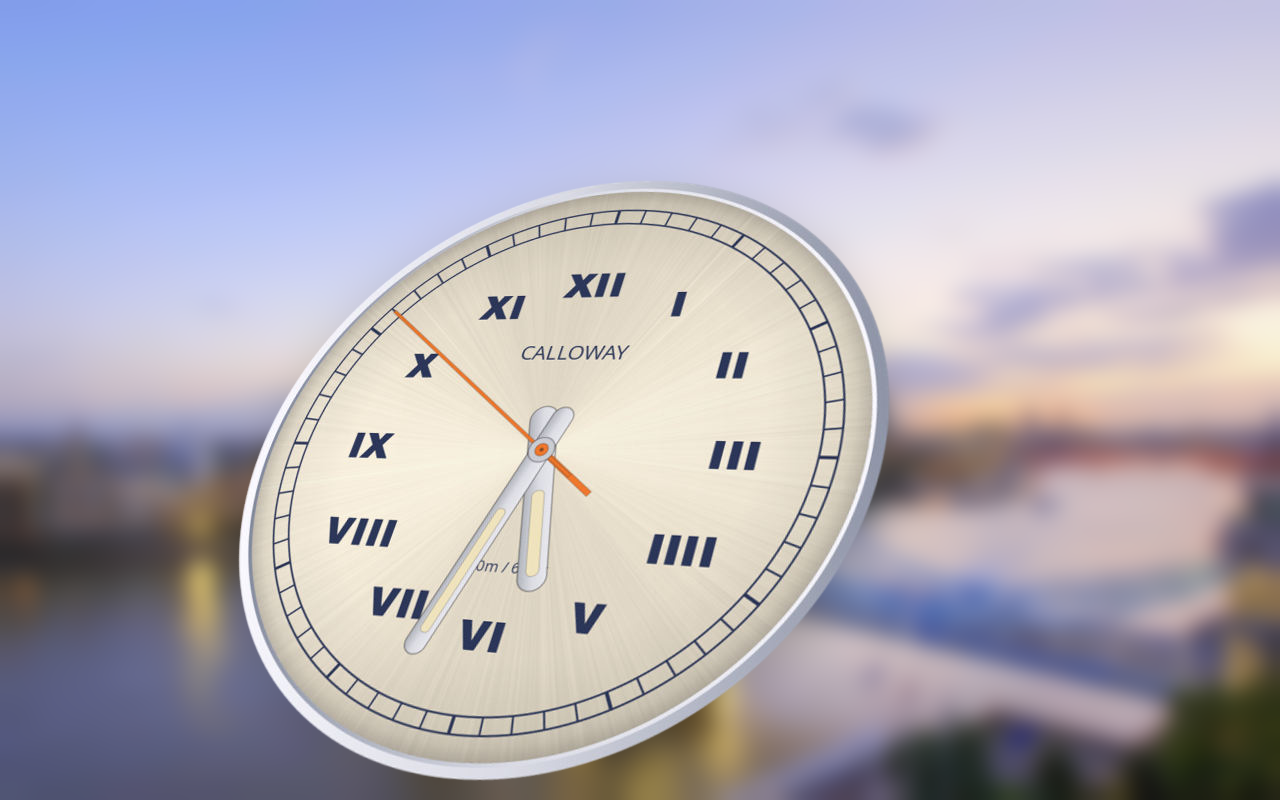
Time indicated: 5h32m51s
